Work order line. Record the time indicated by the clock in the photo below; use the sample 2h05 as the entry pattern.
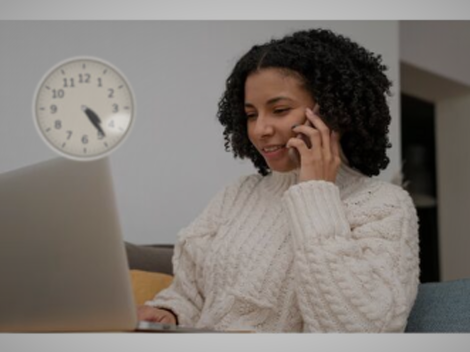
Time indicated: 4h24
